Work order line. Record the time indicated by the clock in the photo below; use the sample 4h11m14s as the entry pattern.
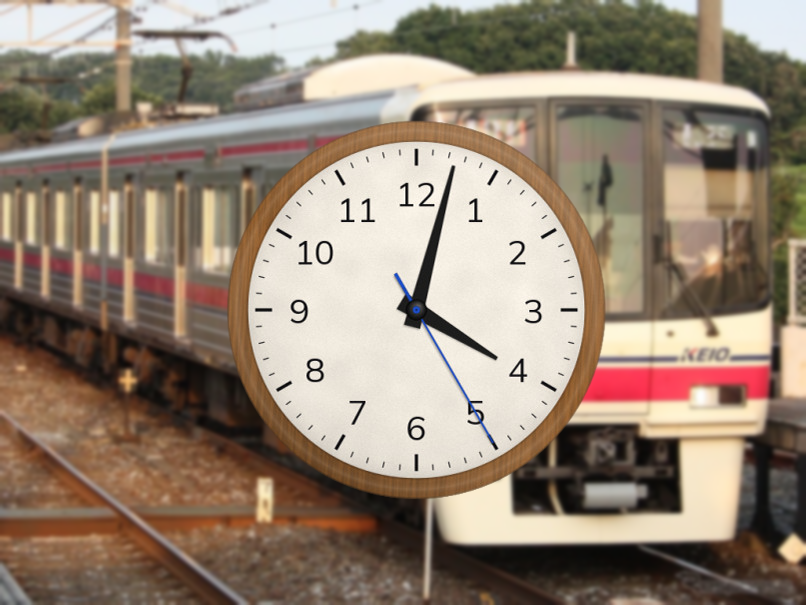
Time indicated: 4h02m25s
